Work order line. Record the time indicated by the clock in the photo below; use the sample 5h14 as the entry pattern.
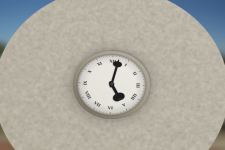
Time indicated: 5h02
